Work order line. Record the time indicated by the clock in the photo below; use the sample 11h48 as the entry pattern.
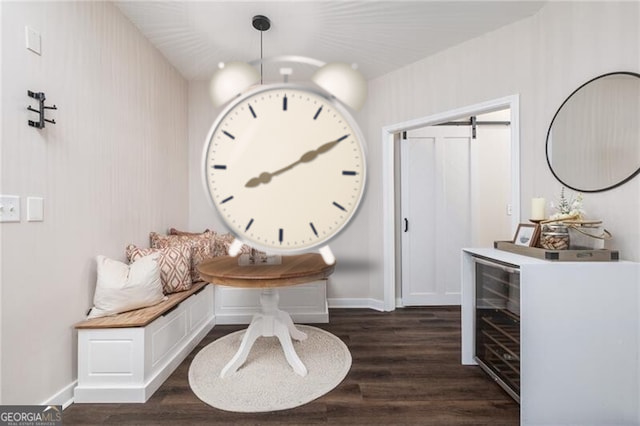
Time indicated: 8h10
